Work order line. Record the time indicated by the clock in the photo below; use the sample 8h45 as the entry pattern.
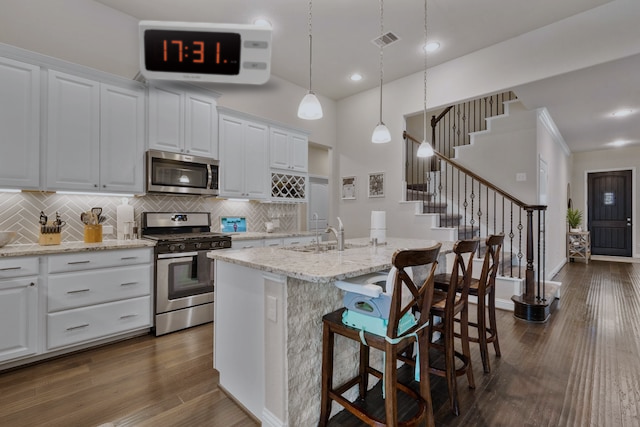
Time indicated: 17h31
